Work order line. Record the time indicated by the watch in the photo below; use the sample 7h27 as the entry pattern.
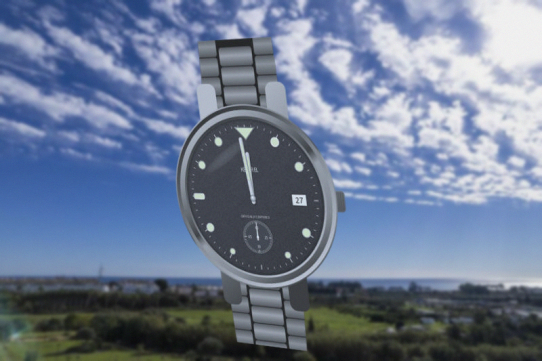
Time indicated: 11h59
